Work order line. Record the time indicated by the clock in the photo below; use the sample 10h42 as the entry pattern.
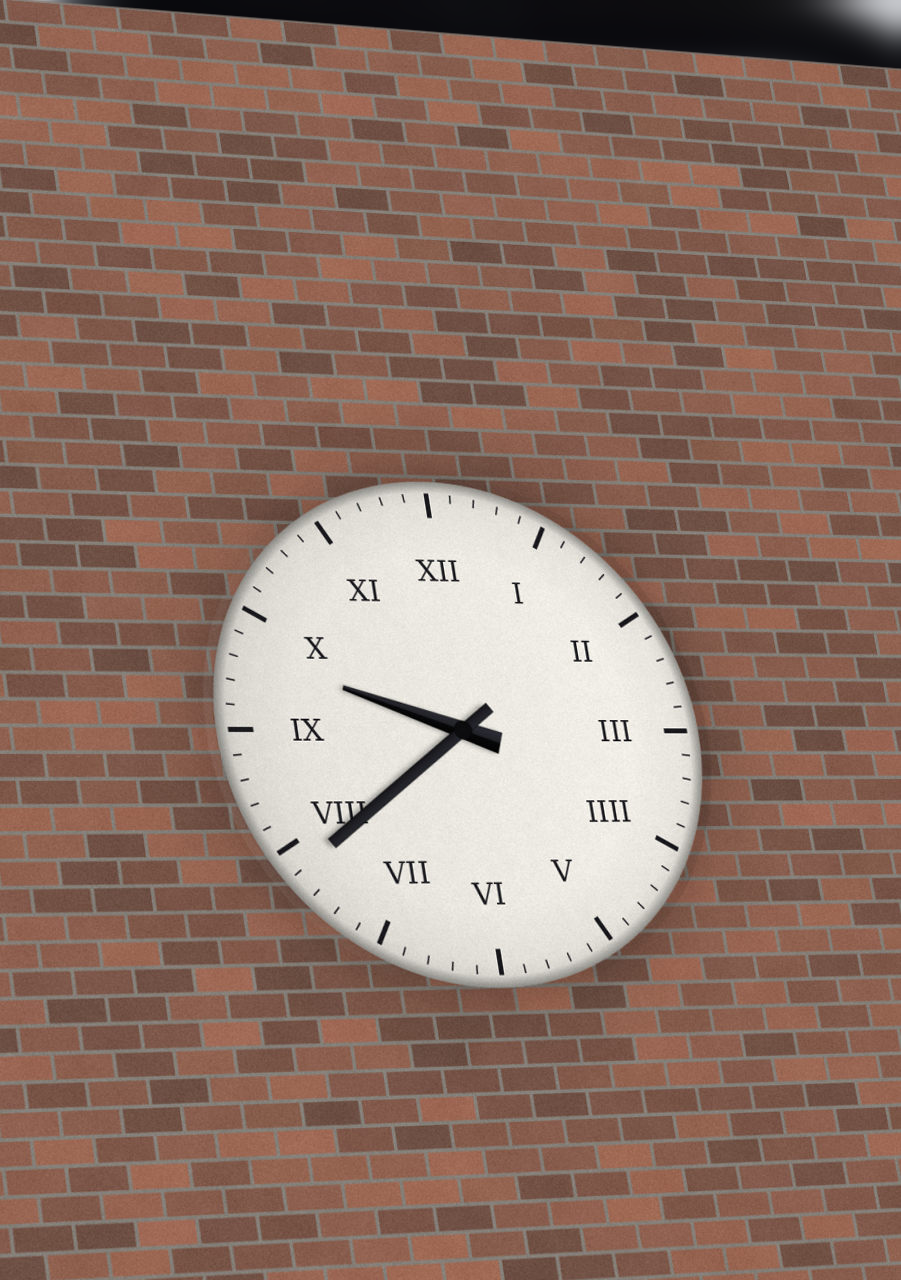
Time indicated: 9h39
